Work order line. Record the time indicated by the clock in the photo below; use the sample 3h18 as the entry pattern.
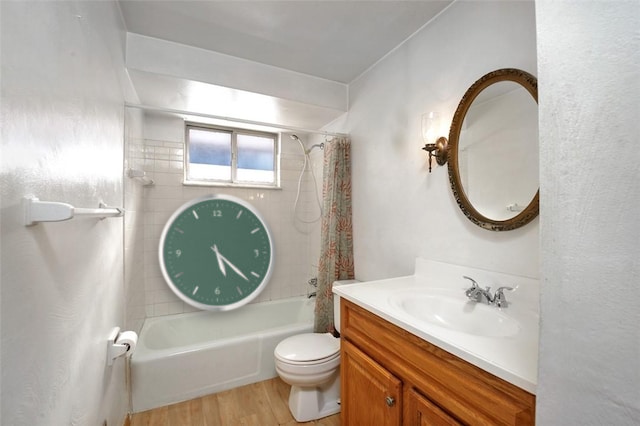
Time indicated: 5h22
